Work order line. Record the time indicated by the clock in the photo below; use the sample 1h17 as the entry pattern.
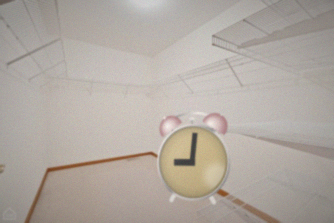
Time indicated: 9h01
